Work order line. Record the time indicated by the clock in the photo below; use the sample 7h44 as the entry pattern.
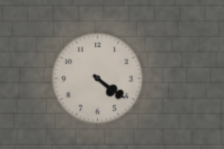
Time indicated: 4h21
